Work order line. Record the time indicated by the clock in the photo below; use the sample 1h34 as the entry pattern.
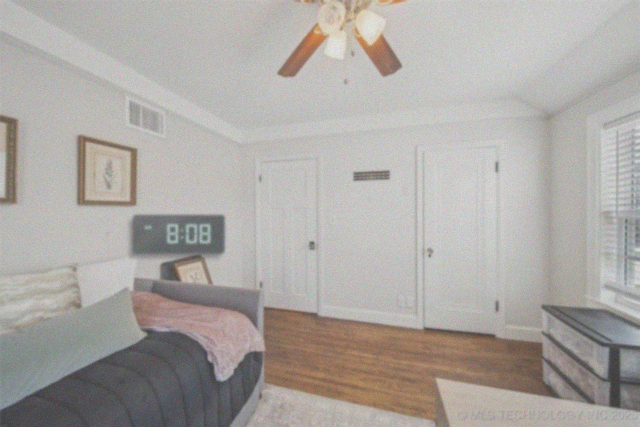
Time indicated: 8h08
